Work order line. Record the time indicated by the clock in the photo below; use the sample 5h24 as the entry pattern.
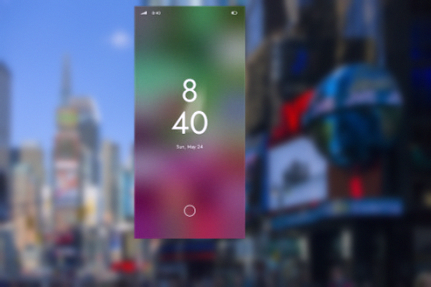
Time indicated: 8h40
